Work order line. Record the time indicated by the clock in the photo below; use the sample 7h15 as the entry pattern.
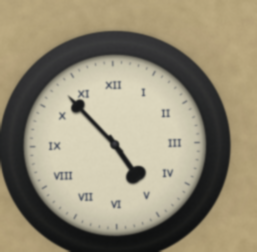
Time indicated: 4h53
